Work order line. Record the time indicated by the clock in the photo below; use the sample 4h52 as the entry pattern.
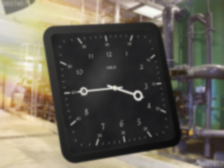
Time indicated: 3h45
